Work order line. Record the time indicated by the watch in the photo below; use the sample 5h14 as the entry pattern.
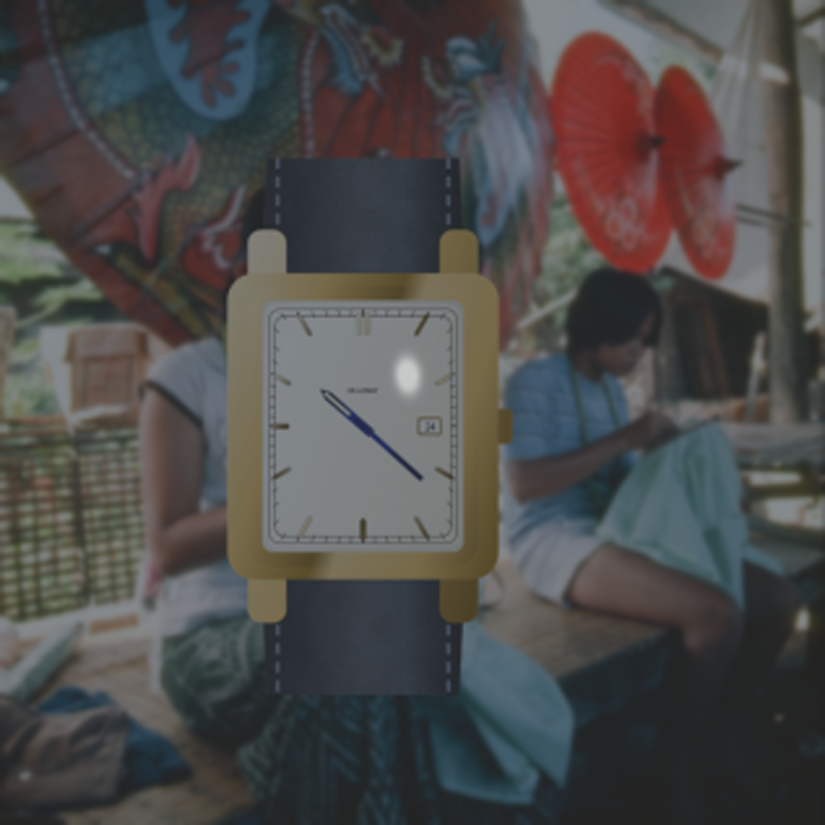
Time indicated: 10h22
